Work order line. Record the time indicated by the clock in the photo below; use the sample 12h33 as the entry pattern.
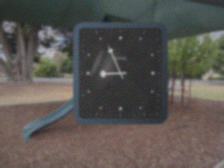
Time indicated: 8h56
